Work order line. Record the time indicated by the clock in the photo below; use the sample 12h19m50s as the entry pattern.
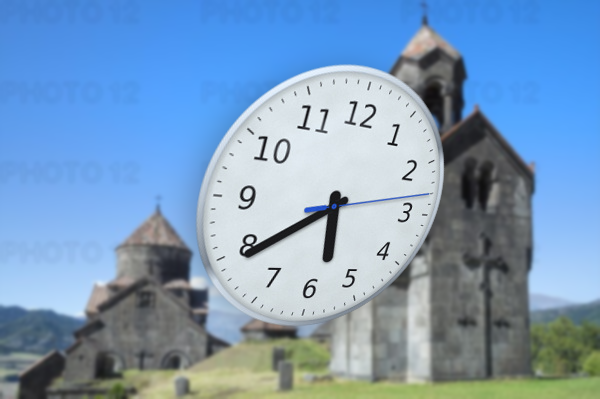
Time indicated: 5h39m13s
